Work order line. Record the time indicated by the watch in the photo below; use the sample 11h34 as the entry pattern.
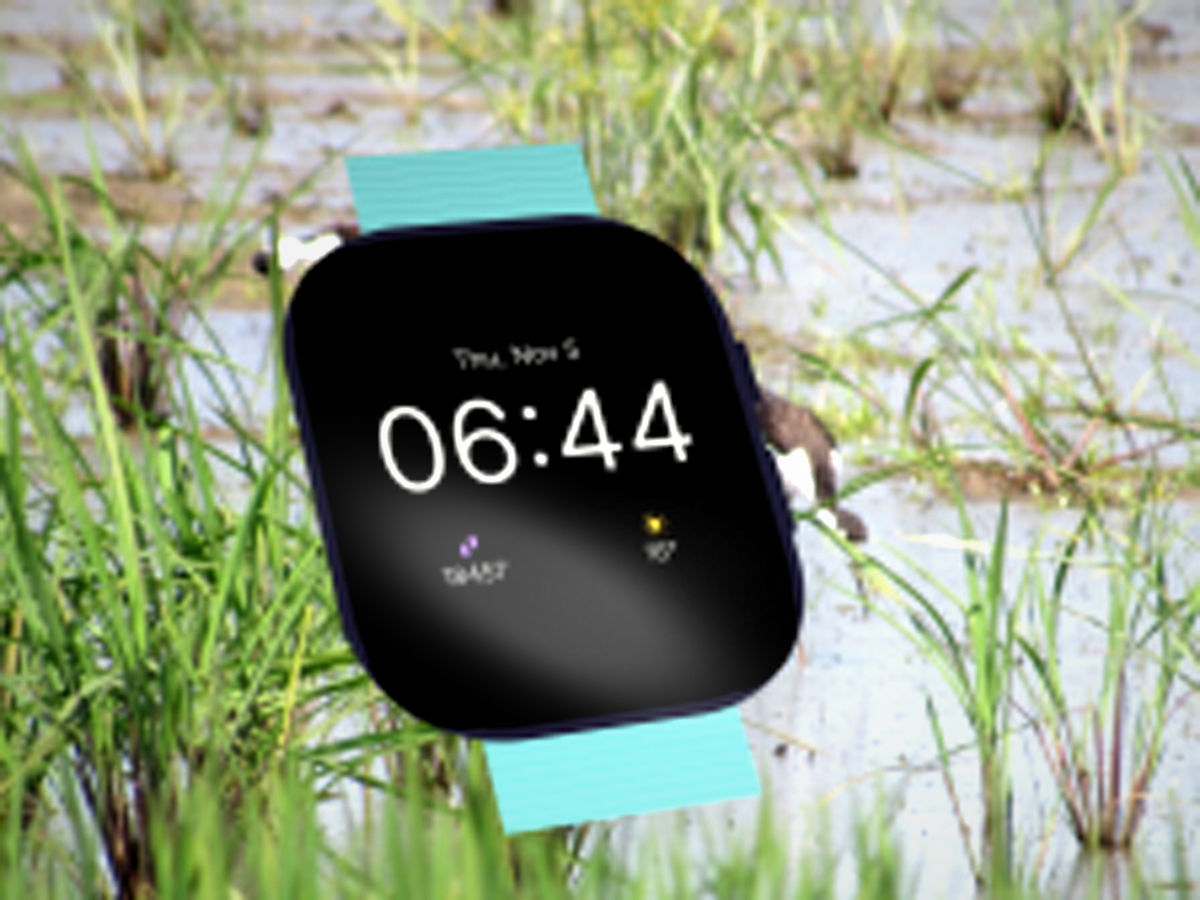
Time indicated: 6h44
